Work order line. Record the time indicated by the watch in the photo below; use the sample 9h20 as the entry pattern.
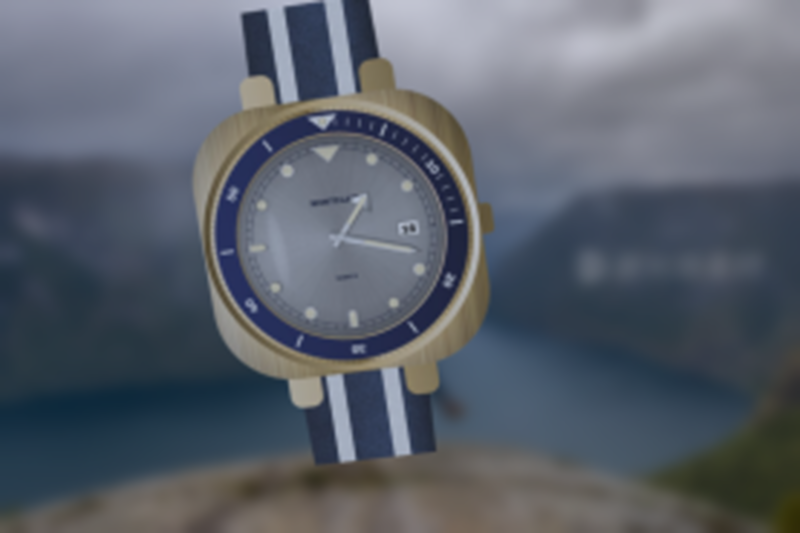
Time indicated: 1h18
